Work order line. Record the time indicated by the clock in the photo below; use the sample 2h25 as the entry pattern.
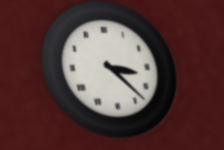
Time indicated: 3h23
